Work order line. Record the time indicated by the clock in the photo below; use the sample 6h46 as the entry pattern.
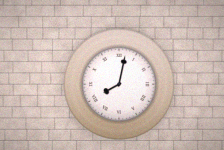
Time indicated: 8h02
